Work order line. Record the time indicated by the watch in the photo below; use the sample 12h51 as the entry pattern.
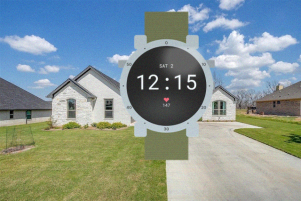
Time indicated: 12h15
